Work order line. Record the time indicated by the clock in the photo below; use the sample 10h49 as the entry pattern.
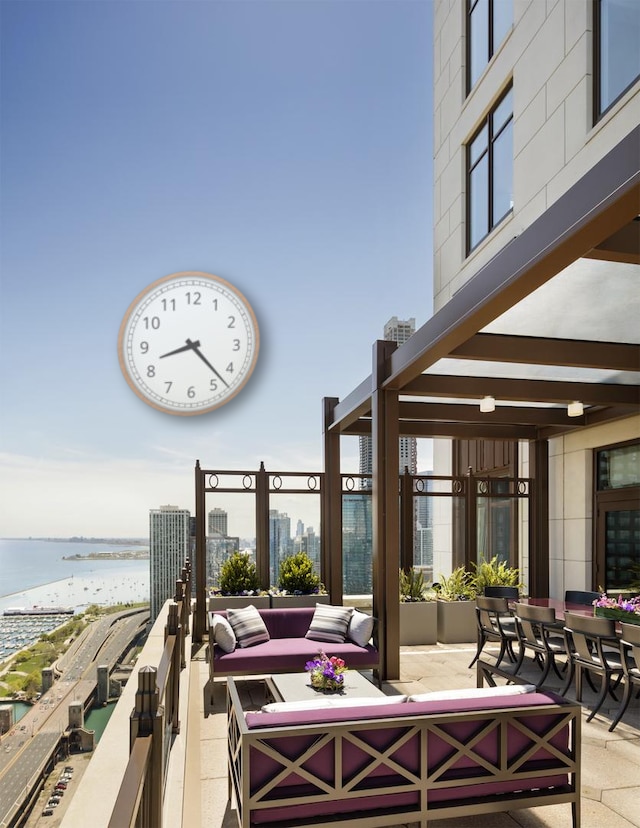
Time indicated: 8h23
